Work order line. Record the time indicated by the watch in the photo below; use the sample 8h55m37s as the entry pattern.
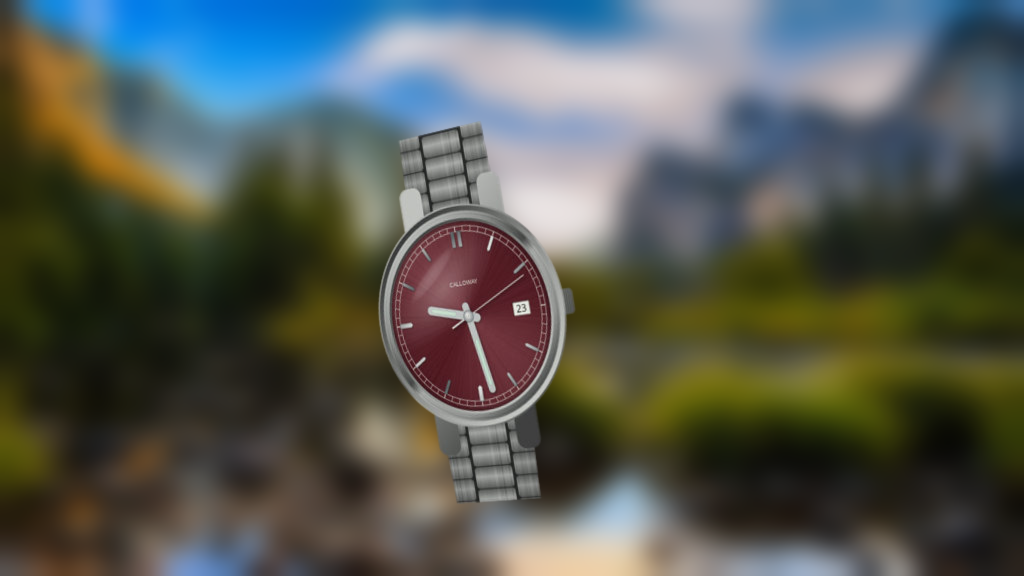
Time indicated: 9h28m11s
